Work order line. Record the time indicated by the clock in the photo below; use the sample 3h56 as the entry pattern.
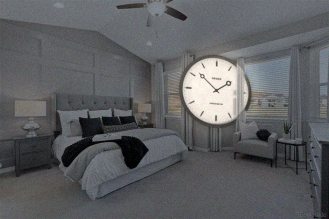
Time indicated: 1h52
